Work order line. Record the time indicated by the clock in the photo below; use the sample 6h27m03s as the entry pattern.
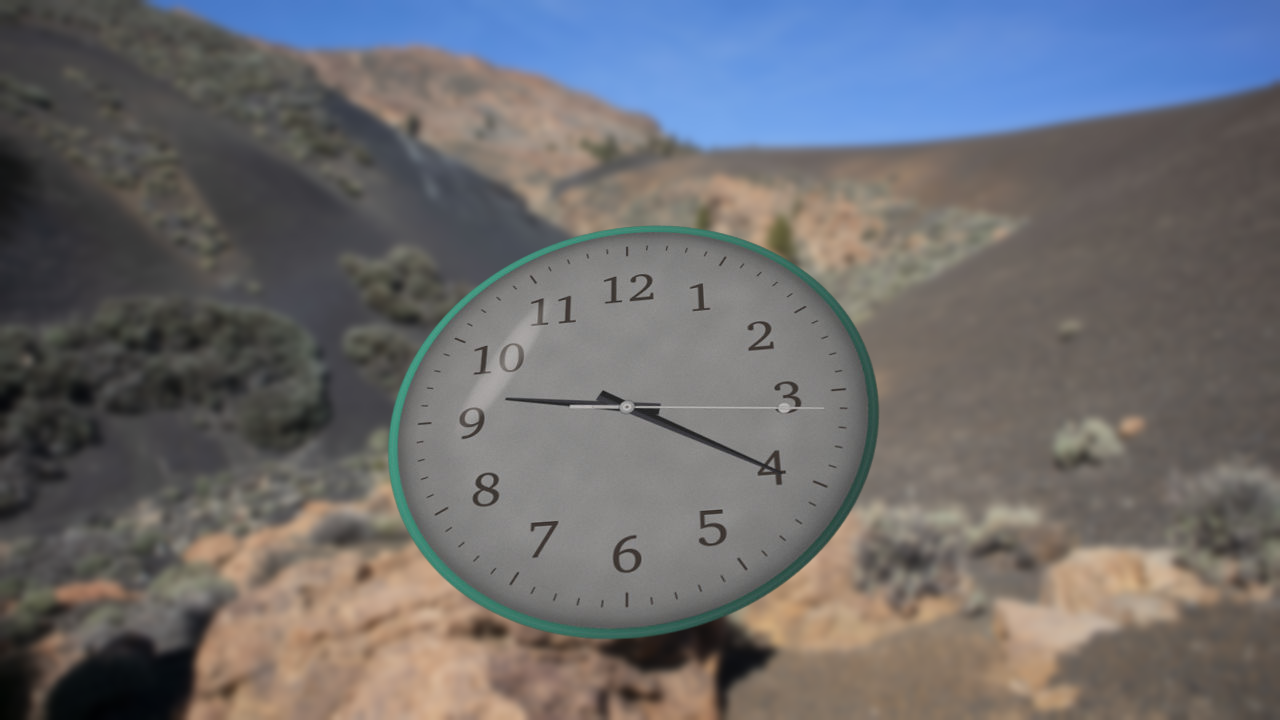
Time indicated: 9h20m16s
